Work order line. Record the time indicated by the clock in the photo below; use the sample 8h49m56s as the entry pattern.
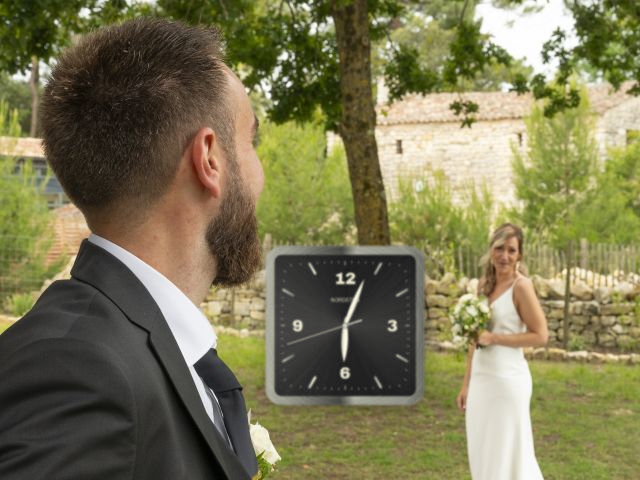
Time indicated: 6h03m42s
